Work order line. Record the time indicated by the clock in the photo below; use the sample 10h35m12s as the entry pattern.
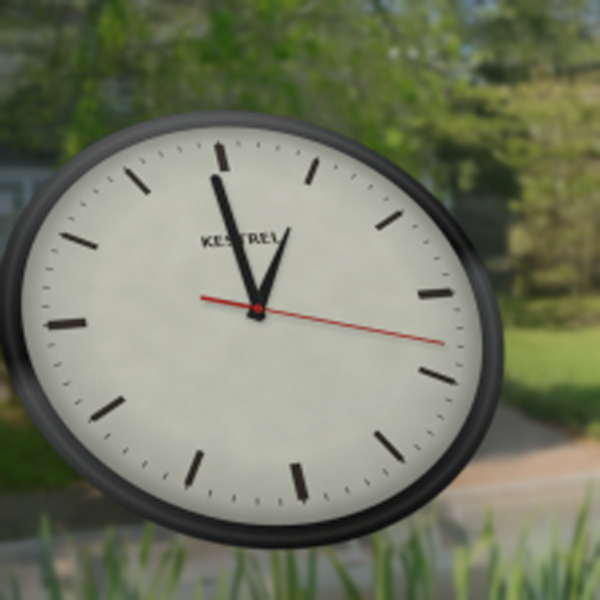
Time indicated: 12h59m18s
